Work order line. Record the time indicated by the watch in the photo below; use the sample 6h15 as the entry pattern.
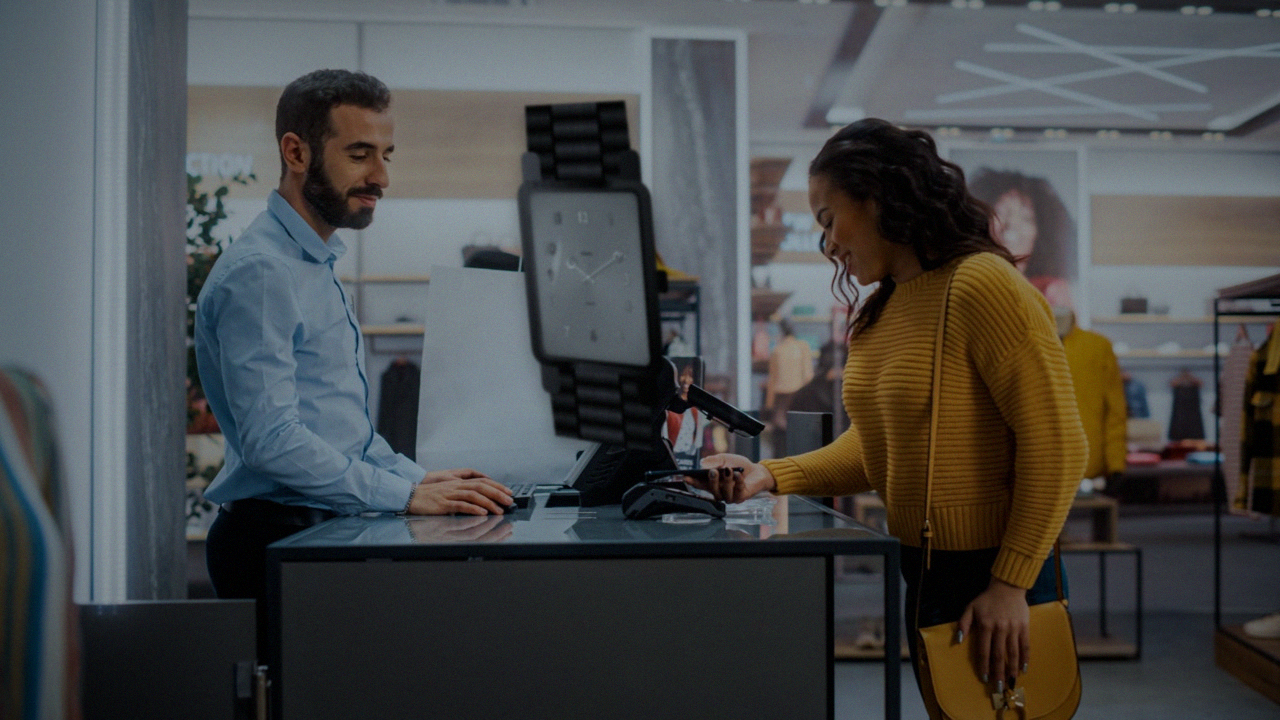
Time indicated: 10h10
